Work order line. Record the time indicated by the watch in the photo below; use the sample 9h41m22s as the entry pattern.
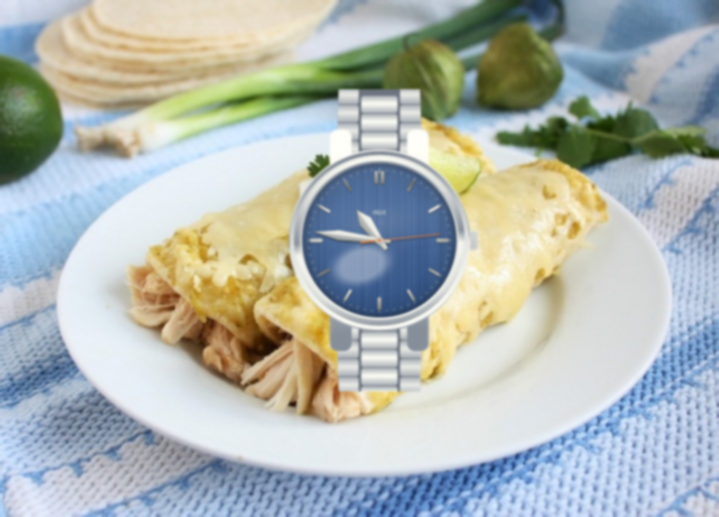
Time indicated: 10h46m14s
